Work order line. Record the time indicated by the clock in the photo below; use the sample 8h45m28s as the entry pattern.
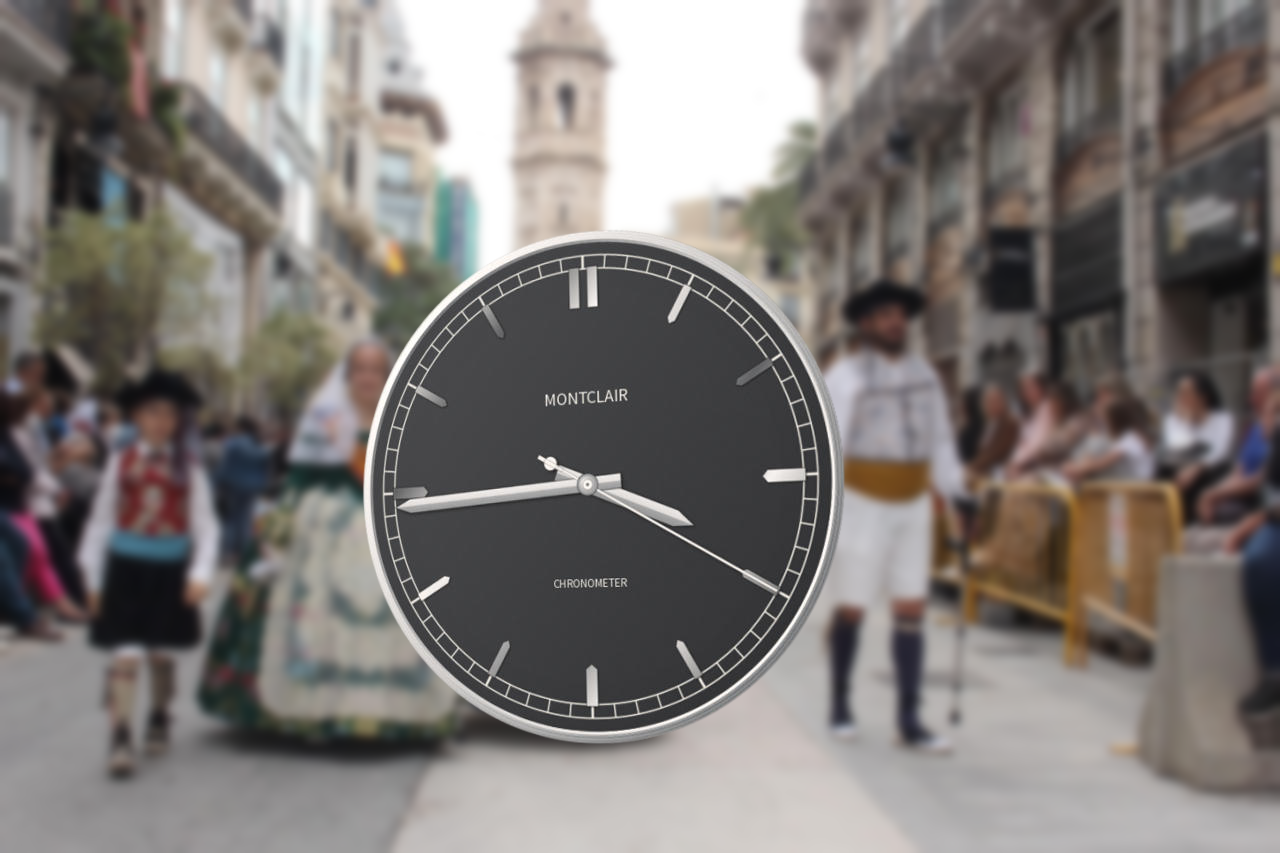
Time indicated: 3h44m20s
